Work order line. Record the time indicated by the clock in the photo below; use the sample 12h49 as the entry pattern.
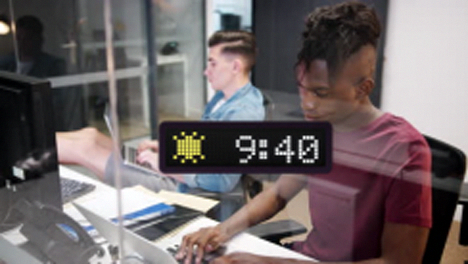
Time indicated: 9h40
